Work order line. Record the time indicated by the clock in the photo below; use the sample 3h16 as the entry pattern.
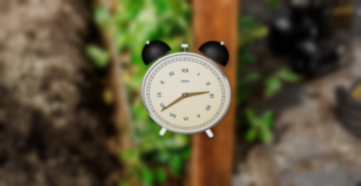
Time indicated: 2h39
